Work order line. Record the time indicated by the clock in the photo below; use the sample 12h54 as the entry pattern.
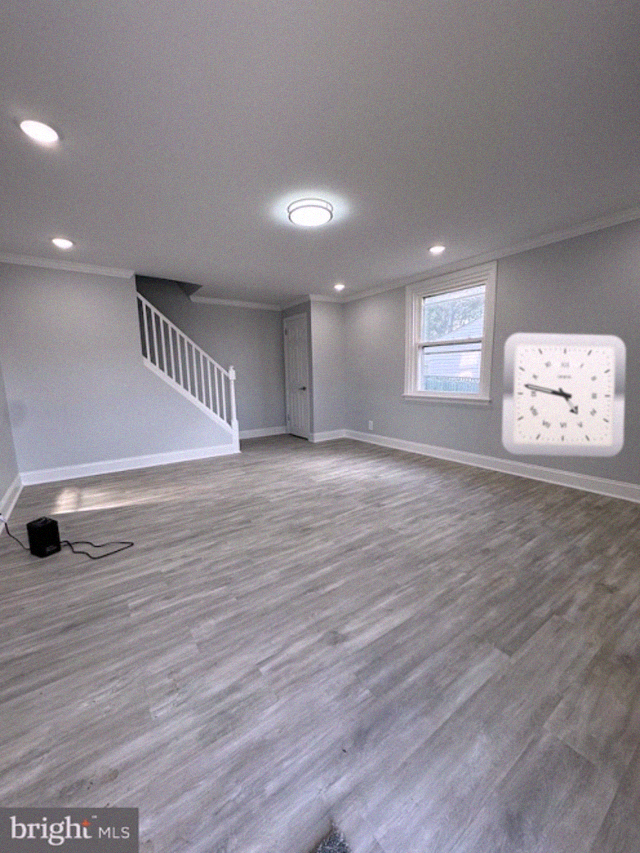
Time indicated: 4h47
